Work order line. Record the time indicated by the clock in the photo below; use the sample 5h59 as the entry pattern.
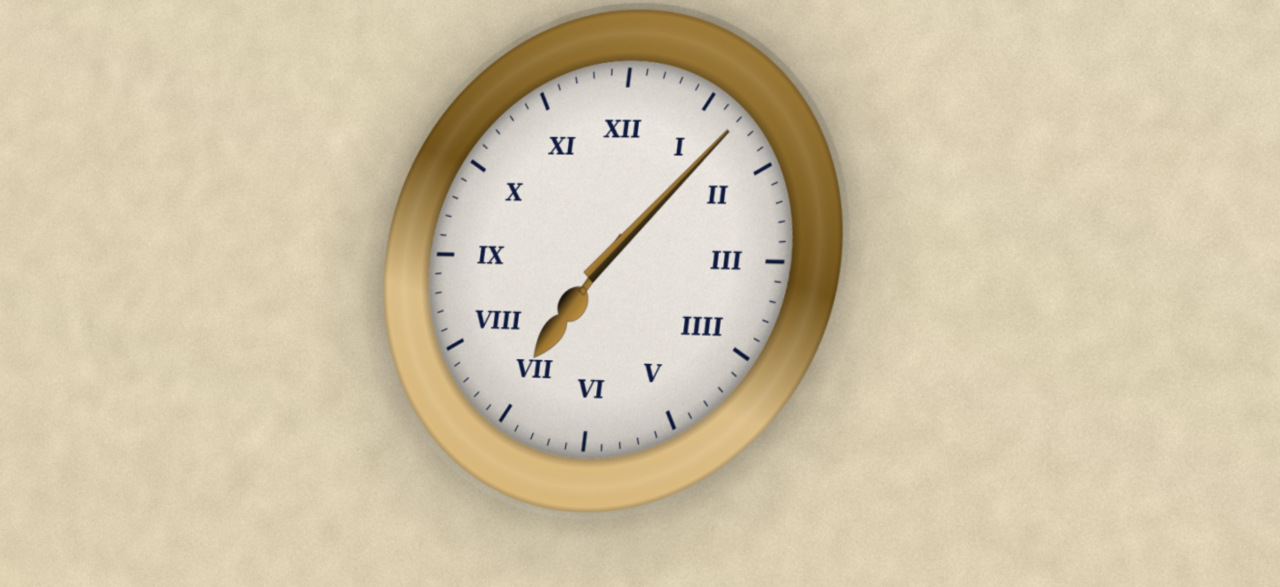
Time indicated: 7h07
